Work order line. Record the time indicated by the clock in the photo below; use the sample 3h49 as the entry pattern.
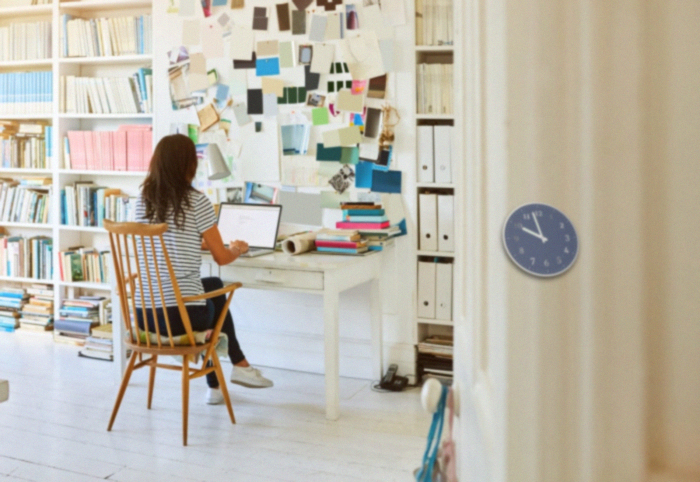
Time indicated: 9h58
